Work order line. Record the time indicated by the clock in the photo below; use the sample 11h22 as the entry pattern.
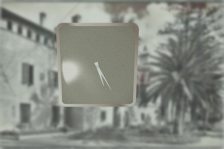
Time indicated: 5h25
